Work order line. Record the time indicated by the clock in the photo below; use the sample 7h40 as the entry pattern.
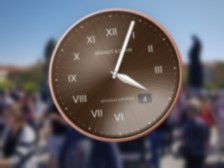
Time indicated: 4h04
